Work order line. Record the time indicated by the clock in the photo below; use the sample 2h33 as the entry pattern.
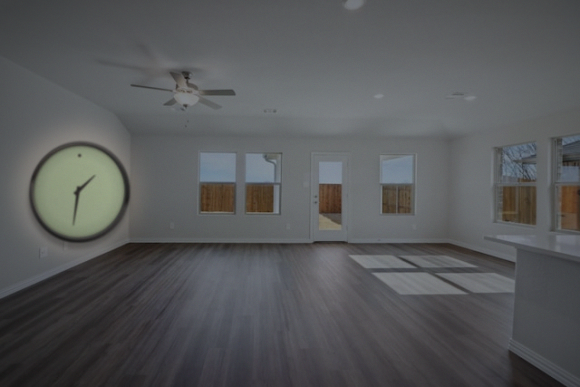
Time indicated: 1h31
